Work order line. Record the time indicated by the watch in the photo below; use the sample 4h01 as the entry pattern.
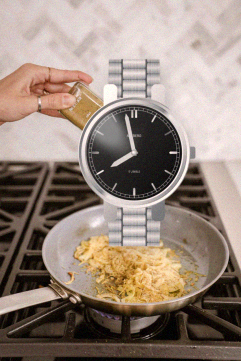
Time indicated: 7h58
